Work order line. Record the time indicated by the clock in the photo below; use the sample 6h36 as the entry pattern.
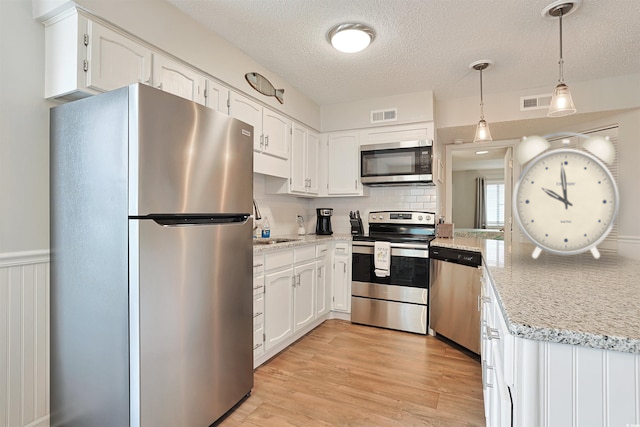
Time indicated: 9h59
